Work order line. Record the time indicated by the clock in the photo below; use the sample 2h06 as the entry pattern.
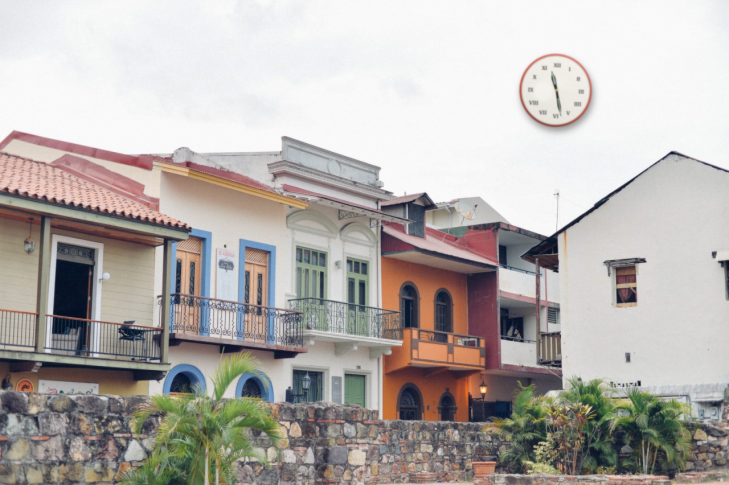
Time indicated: 11h28
